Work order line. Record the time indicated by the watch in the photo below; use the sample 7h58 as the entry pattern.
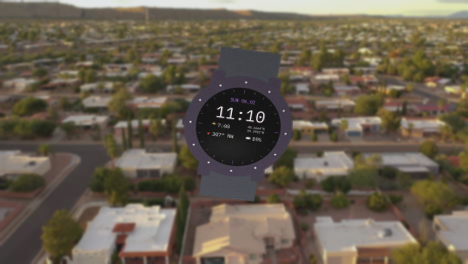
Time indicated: 11h10
